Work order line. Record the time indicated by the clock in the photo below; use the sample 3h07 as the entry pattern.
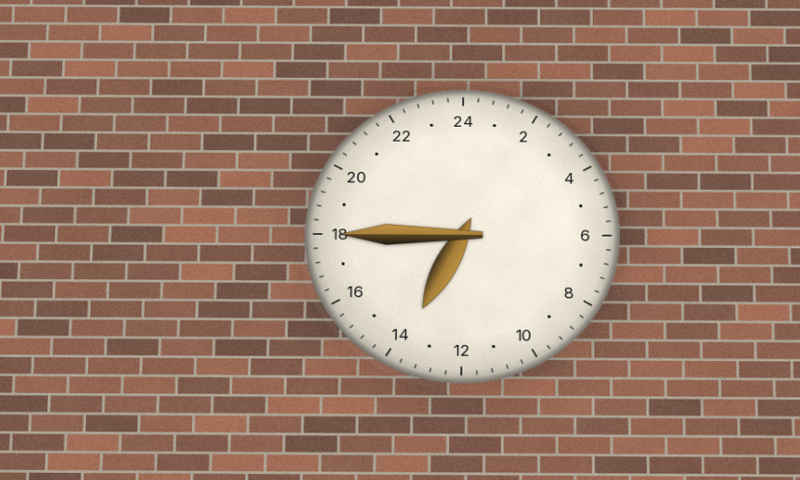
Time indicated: 13h45
